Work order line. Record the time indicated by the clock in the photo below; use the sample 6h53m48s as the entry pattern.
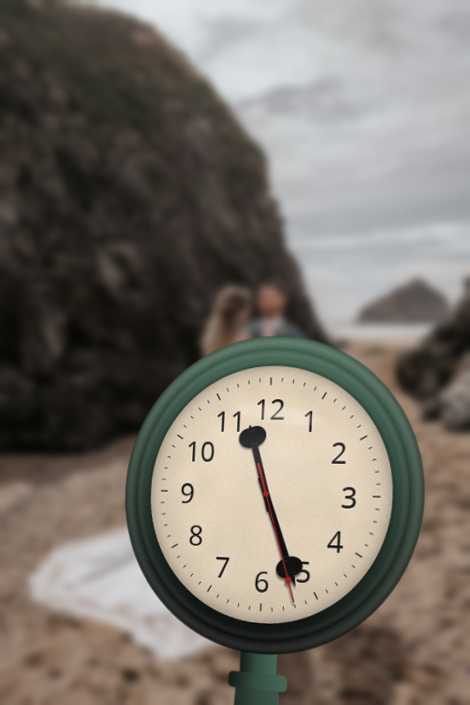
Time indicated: 11h26m27s
